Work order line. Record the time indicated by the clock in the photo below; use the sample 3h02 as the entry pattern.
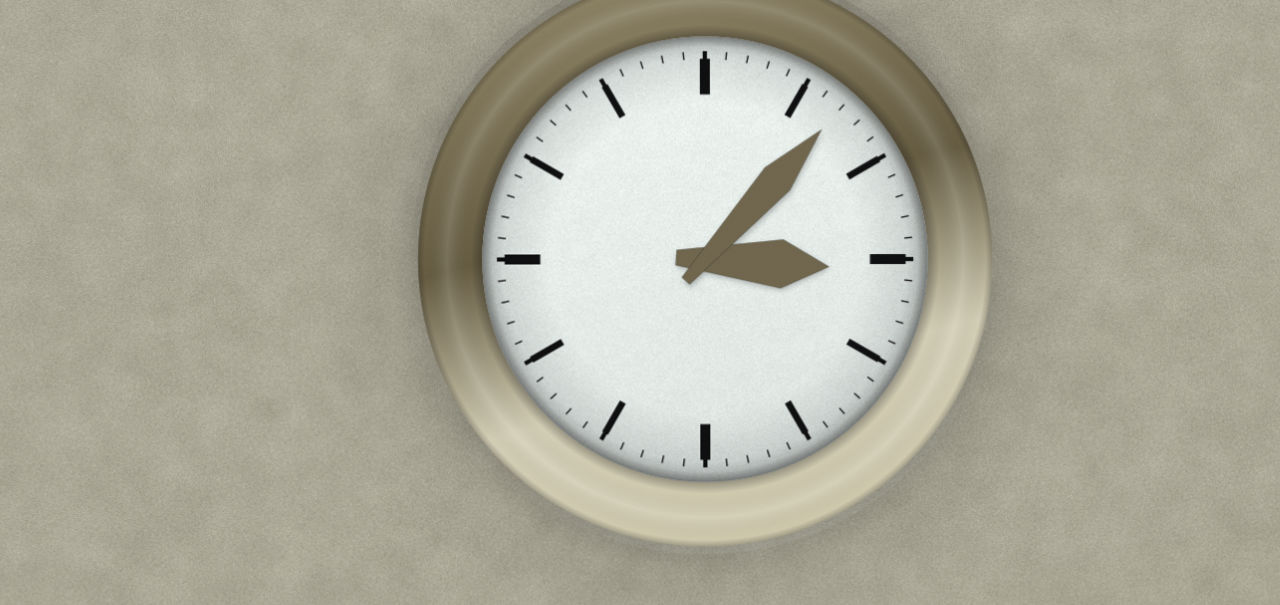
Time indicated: 3h07
